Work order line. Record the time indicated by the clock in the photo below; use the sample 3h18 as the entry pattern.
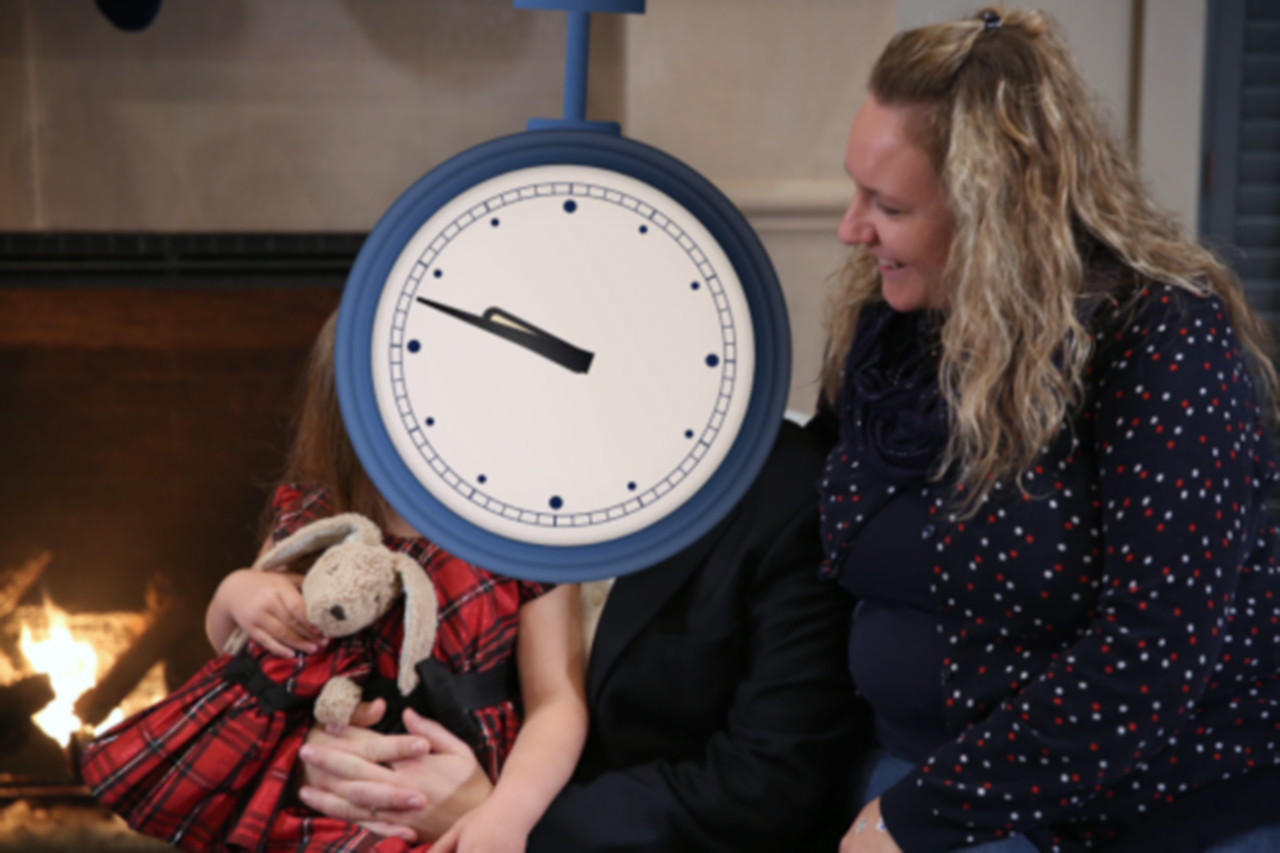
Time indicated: 9h48
